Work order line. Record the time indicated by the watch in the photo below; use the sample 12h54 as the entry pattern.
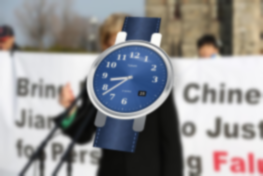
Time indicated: 8h38
